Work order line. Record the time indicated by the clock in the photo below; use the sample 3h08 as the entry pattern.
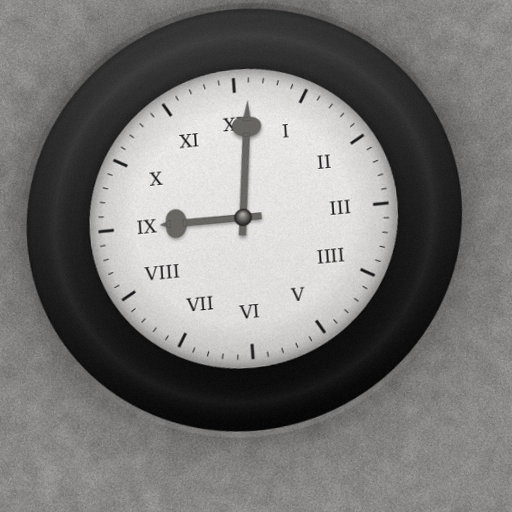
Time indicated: 9h01
